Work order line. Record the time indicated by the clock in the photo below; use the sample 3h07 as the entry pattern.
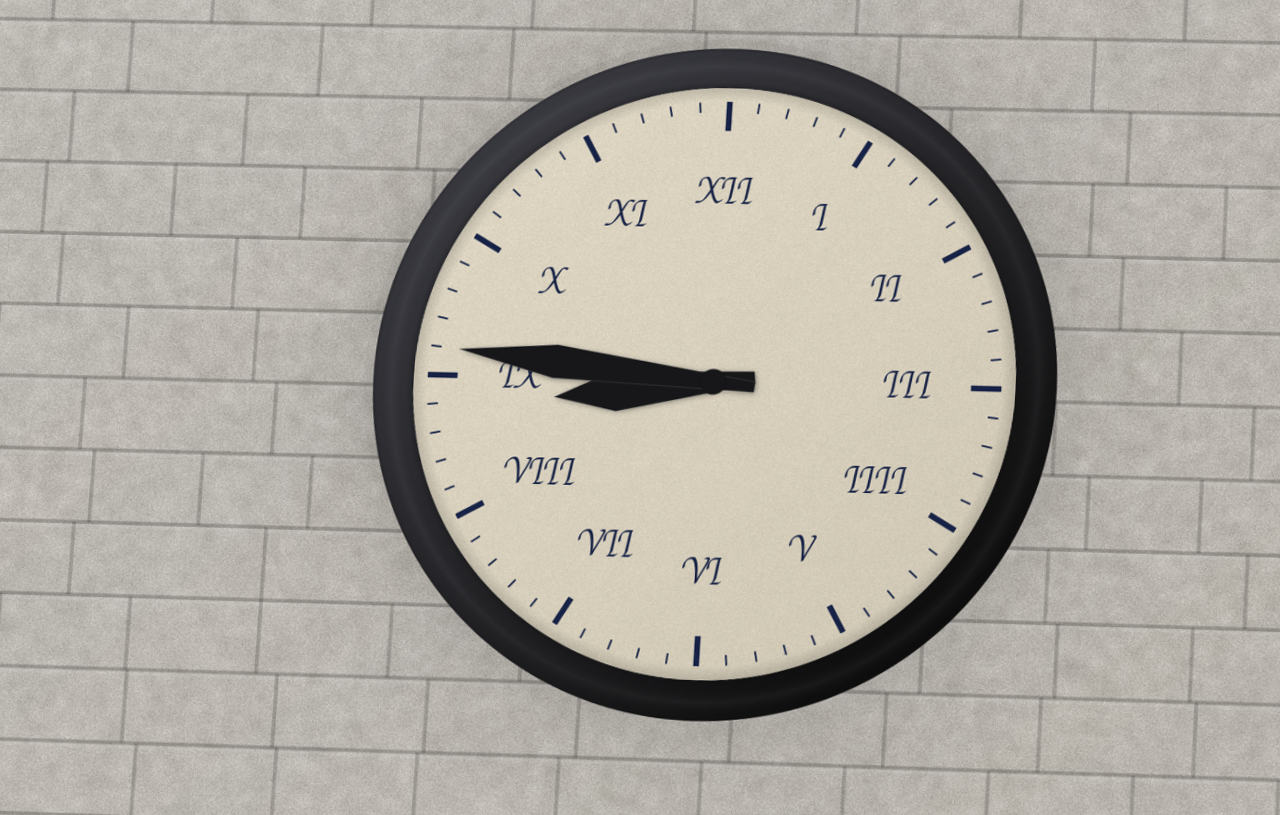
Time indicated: 8h46
